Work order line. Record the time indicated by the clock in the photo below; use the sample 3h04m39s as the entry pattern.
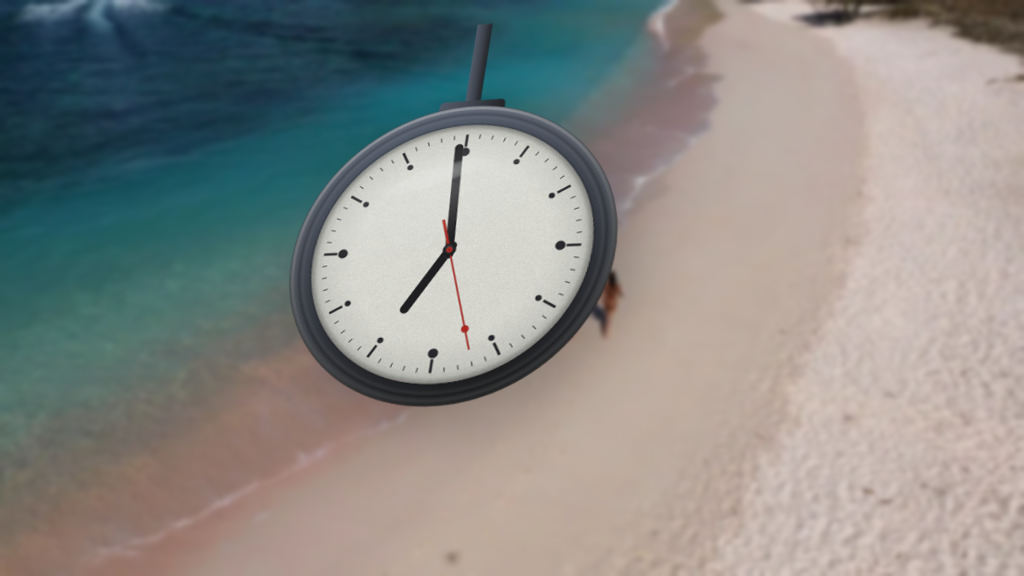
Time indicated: 6h59m27s
